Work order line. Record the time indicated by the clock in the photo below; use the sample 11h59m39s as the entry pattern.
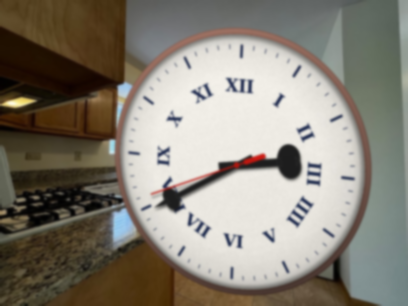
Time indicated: 2h39m41s
